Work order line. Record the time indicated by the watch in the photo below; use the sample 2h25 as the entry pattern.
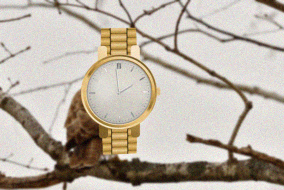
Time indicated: 1h59
